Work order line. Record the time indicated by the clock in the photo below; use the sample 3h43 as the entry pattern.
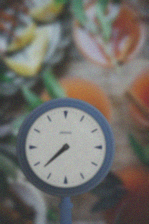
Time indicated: 7h38
